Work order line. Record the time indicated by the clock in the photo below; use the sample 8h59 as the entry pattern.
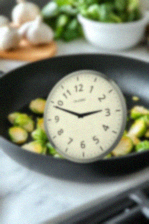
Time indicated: 2h49
